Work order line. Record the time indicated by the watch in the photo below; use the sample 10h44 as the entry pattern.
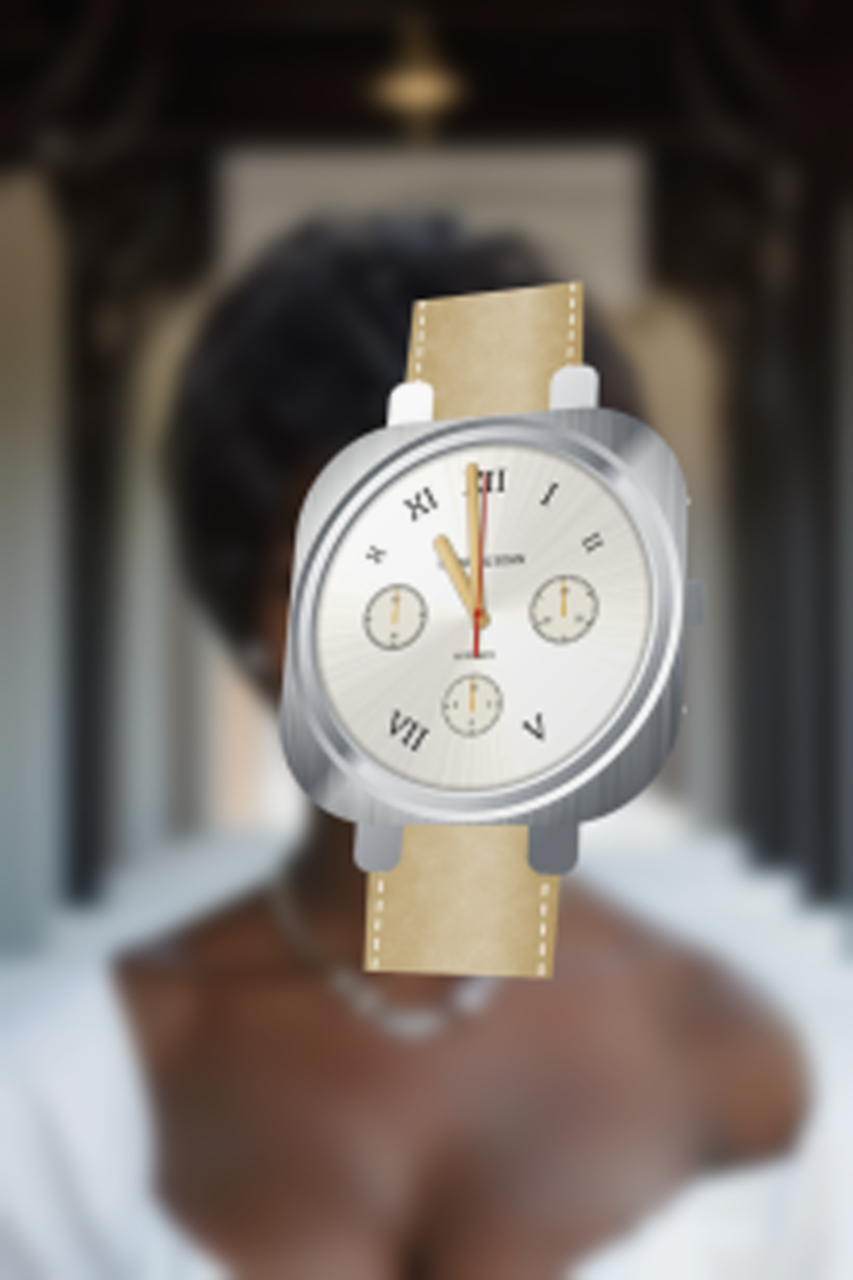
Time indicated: 10h59
